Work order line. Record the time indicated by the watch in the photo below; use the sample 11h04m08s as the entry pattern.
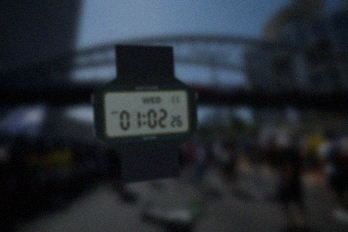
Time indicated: 1h02m26s
